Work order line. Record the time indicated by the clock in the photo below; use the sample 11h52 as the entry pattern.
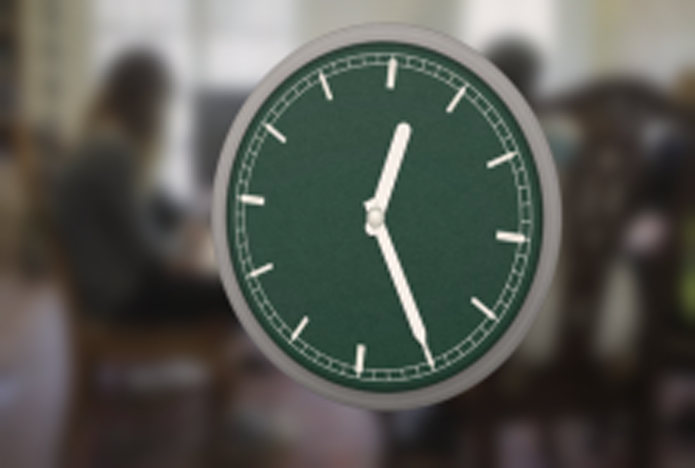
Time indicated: 12h25
